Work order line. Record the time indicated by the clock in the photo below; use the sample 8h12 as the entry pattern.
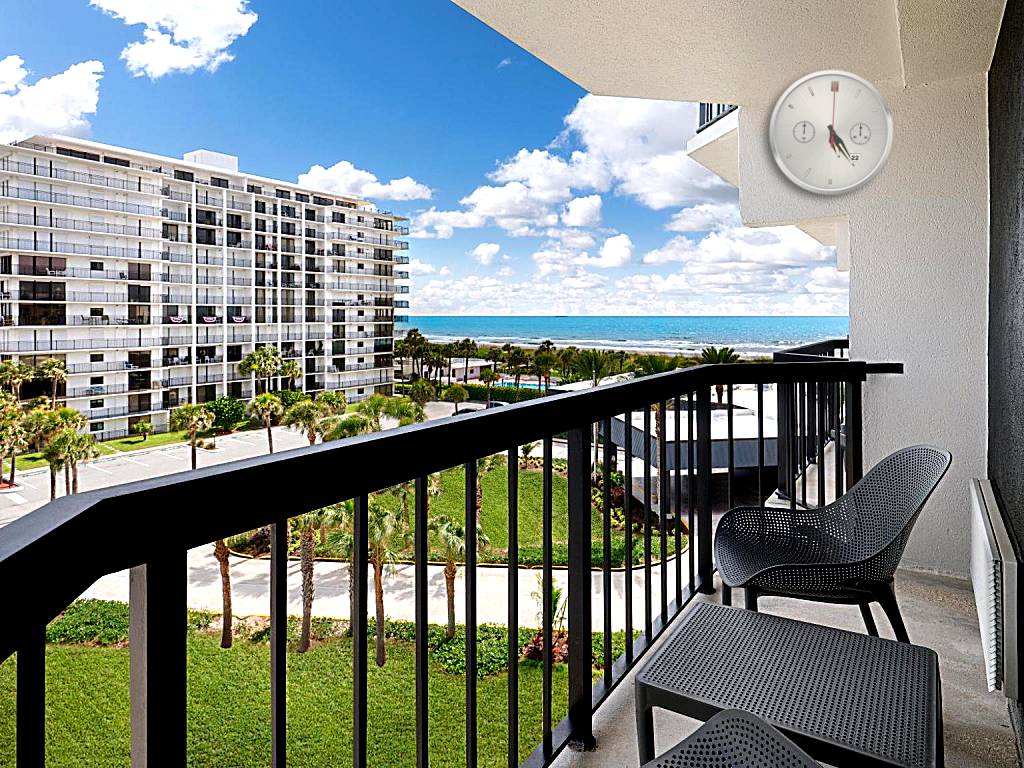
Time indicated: 5h24
